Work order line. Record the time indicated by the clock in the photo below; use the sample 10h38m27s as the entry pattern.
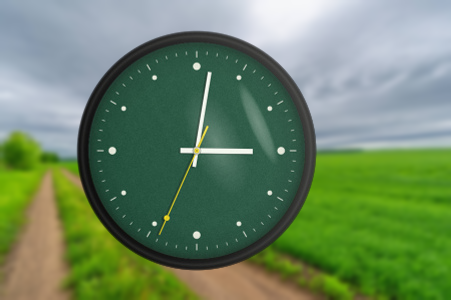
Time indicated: 3h01m34s
